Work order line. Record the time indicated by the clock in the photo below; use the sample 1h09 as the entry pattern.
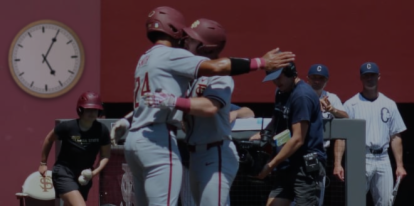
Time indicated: 5h05
